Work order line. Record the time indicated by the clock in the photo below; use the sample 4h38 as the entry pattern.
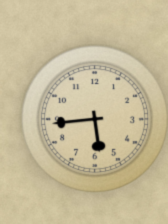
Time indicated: 5h44
